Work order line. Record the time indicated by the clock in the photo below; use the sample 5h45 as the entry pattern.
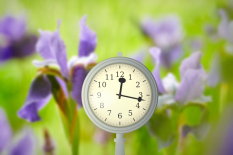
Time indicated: 12h17
